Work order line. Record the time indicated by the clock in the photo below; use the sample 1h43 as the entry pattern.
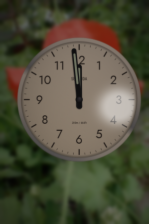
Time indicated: 11h59
